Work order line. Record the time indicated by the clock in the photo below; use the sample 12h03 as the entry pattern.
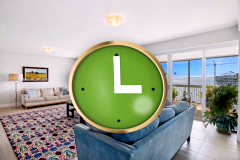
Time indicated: 3h00
